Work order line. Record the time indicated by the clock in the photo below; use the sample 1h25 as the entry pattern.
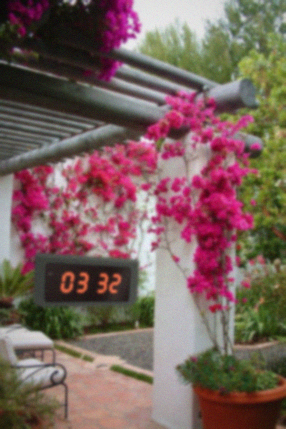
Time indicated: 3h32
